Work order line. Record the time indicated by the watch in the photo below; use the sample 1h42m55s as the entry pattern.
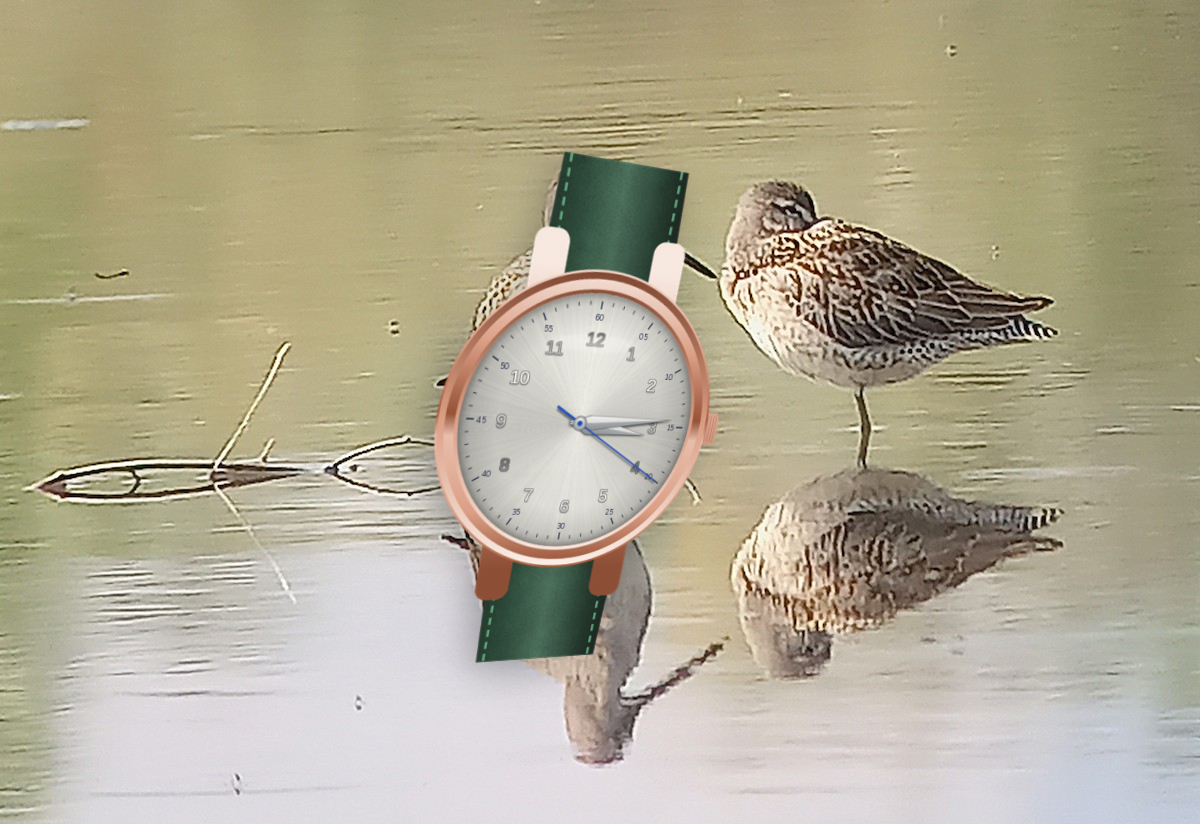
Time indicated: 3h14m20s
